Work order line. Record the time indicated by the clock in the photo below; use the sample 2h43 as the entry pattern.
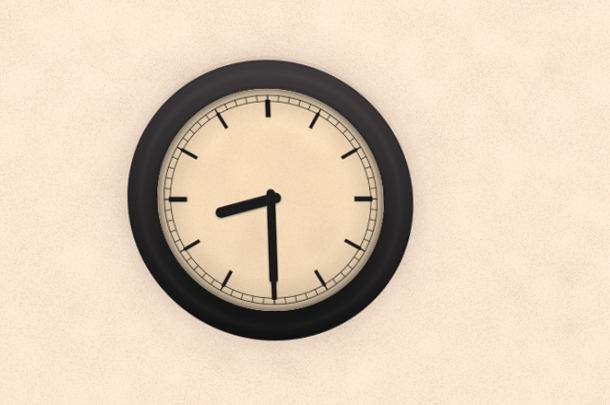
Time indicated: 8h30
